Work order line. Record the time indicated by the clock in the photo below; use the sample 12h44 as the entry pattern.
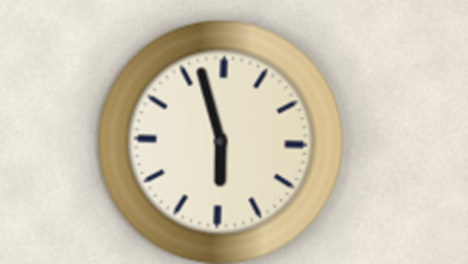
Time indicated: 5h57
